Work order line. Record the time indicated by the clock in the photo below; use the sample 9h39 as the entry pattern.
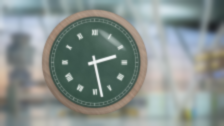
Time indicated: 2h28
